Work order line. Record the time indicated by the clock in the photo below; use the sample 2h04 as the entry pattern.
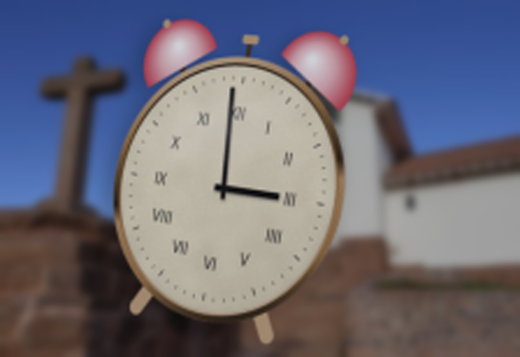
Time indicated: 2h59
